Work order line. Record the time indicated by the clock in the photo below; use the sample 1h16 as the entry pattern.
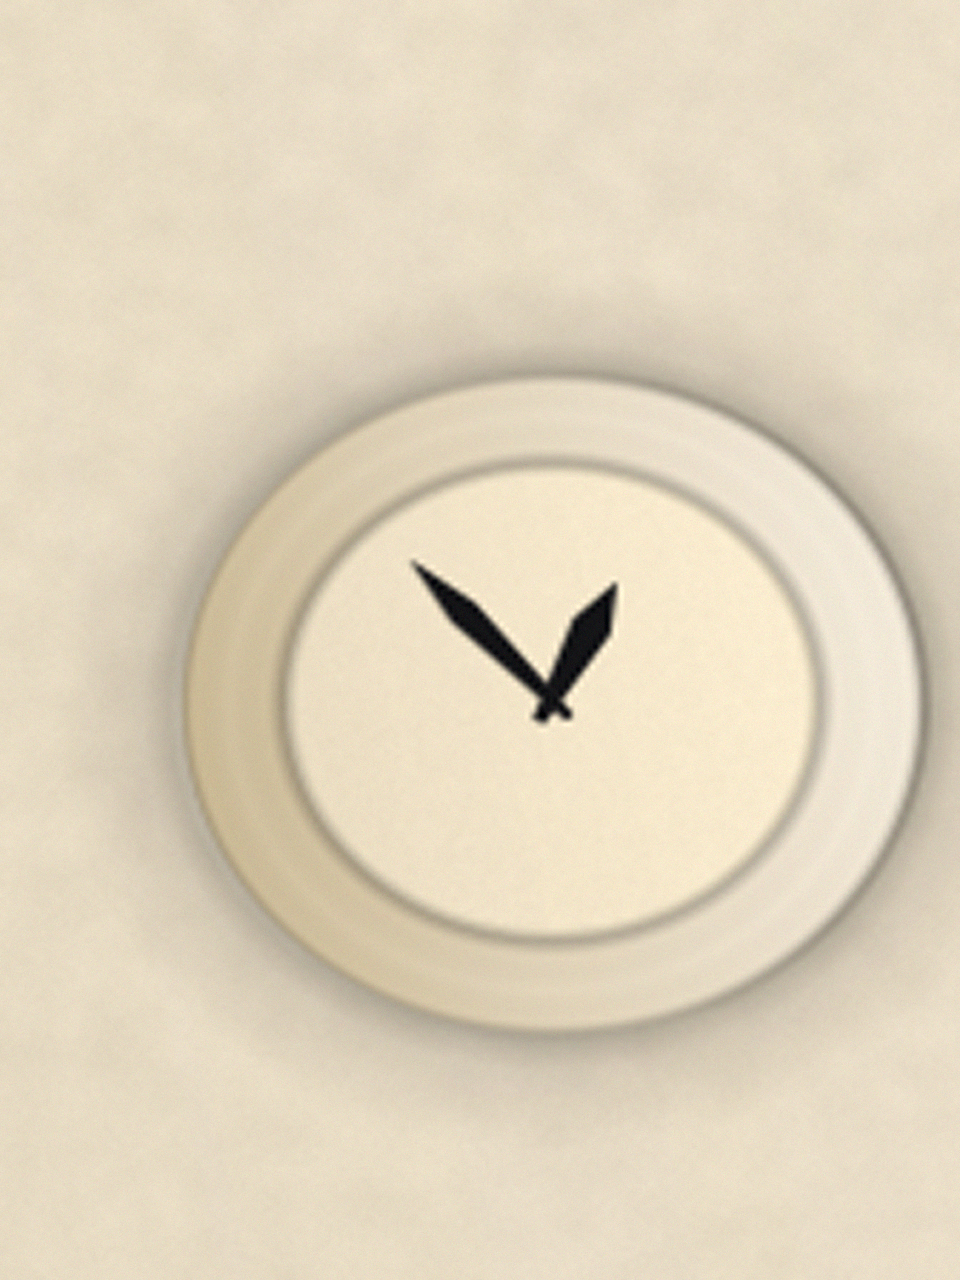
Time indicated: 12h53
